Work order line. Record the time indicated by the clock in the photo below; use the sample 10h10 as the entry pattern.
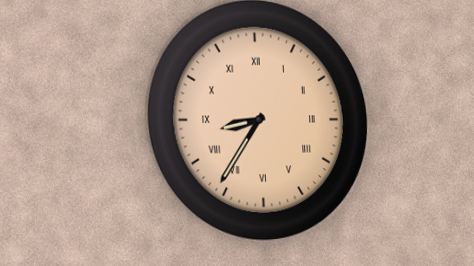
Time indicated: 8h36
